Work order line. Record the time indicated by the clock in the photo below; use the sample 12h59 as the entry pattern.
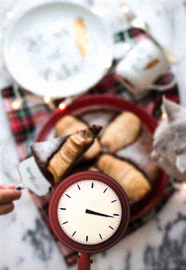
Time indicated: 3h16
